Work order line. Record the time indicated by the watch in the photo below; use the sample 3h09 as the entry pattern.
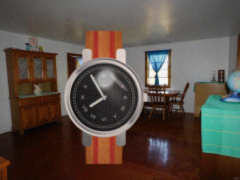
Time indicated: 7h55
